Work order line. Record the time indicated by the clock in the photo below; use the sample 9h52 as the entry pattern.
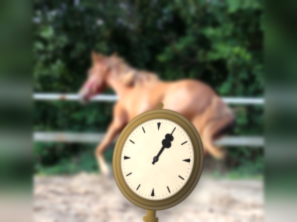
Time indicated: 1h05
